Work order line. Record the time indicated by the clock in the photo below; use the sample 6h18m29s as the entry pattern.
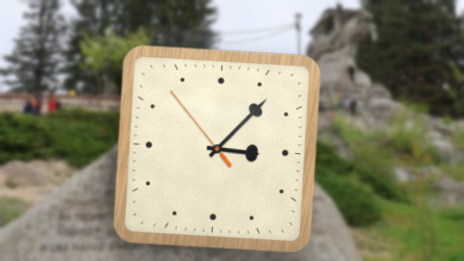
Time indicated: 3h06m53s
